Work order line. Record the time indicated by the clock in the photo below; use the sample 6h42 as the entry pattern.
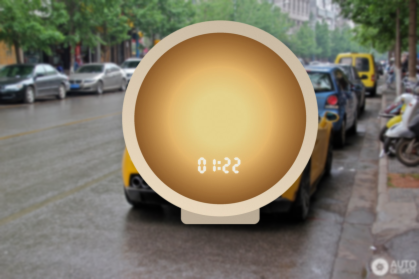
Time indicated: 1h22
